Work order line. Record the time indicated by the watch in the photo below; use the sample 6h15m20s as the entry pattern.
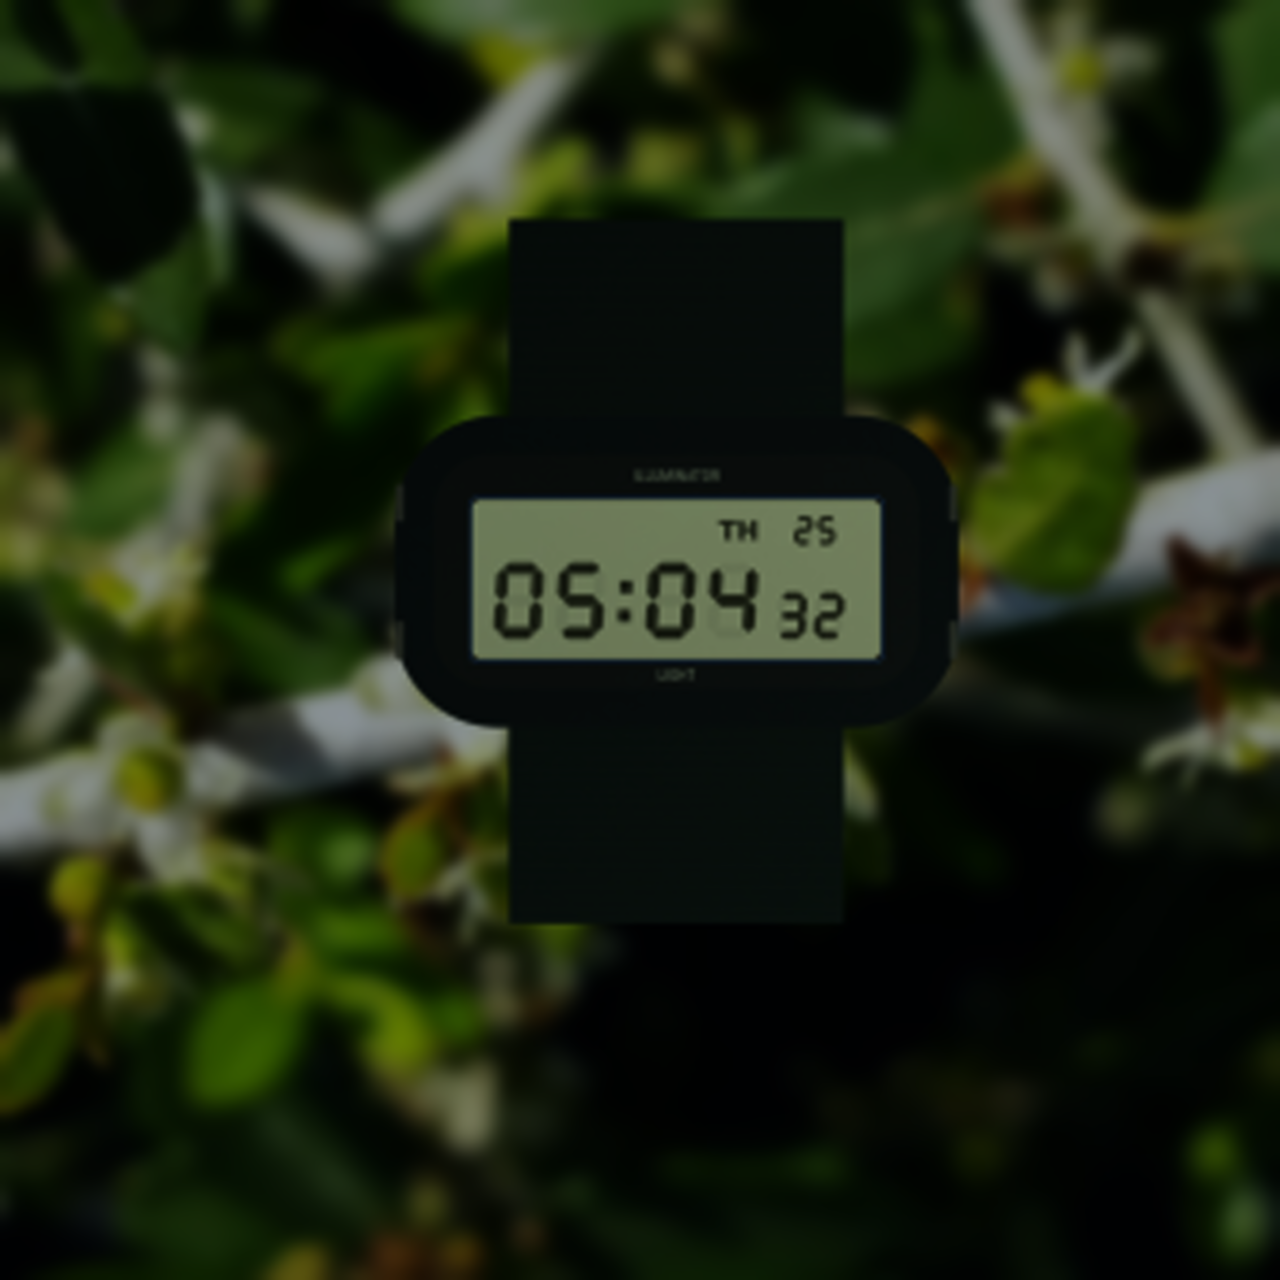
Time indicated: 5h04m32s
